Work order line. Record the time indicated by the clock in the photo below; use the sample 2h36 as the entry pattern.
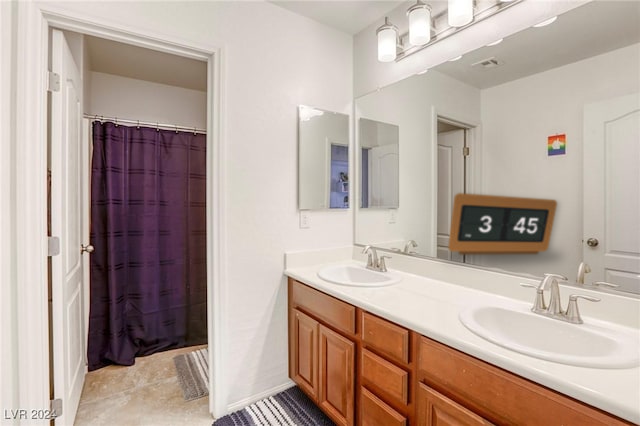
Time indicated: 3h45
